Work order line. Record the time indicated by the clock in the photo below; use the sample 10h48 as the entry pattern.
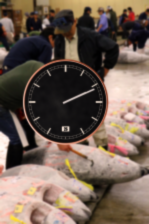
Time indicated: 2h11
